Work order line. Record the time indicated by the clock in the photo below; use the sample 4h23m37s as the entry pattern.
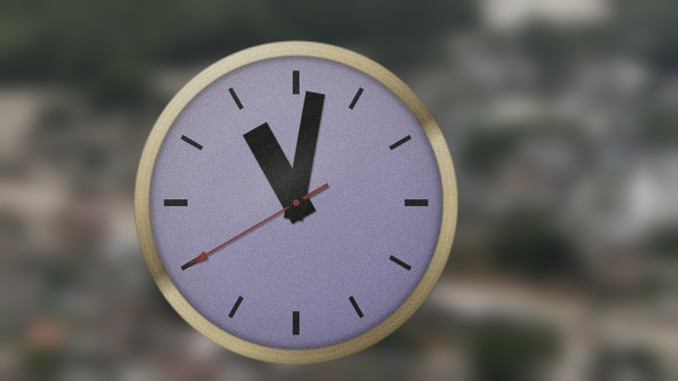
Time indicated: 11h01m40s
